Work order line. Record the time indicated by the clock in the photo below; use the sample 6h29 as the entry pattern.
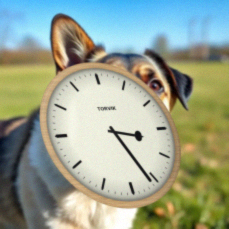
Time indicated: 3h26
